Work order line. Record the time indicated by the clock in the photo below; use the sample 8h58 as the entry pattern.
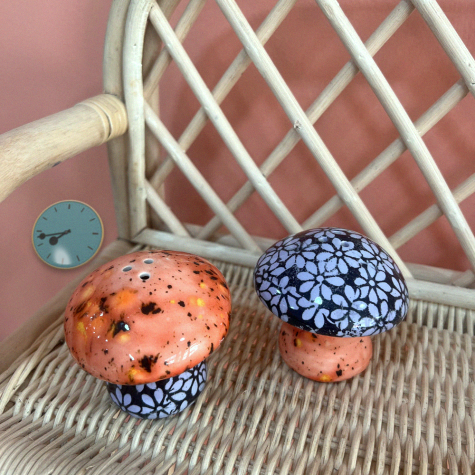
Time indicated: 7h43
